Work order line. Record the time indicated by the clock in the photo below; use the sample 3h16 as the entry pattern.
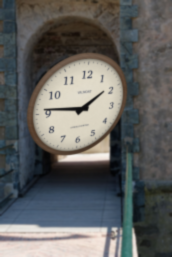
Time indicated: 1h46
